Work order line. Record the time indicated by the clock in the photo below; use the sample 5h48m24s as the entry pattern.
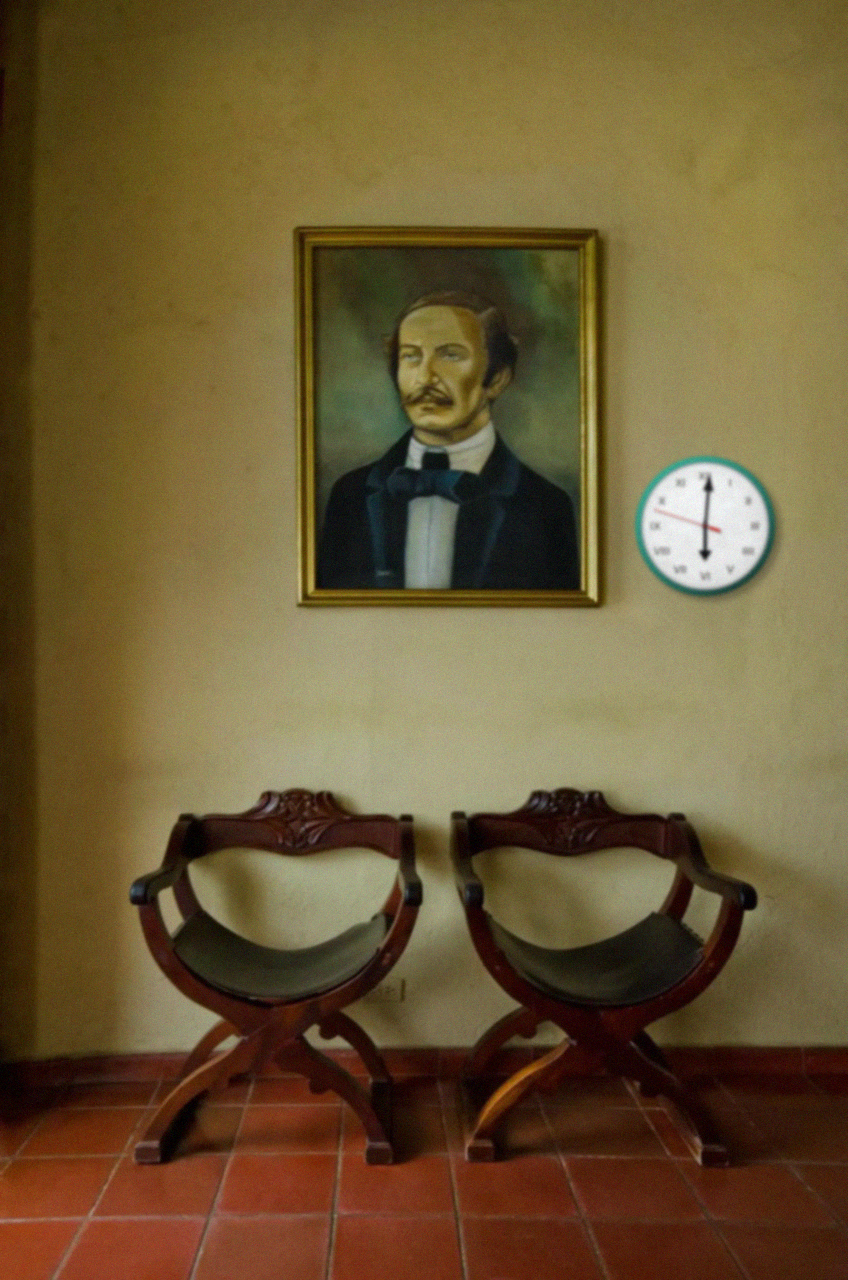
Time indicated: 6h00m48s
